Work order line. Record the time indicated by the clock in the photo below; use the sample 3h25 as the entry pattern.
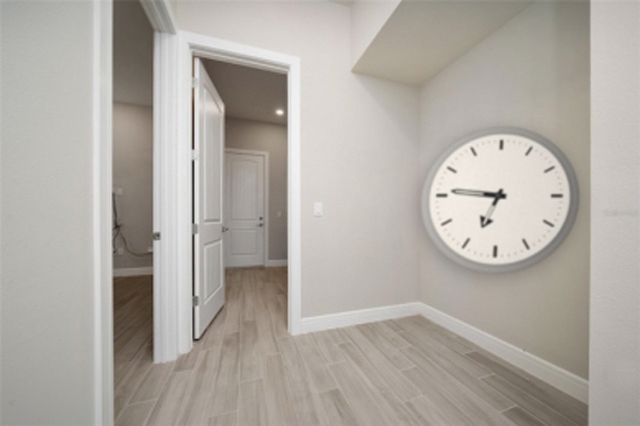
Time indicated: 6h46
